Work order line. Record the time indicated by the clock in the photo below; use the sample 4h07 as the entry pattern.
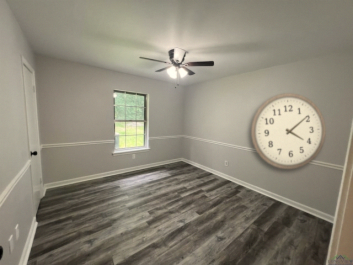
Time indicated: 4h09
